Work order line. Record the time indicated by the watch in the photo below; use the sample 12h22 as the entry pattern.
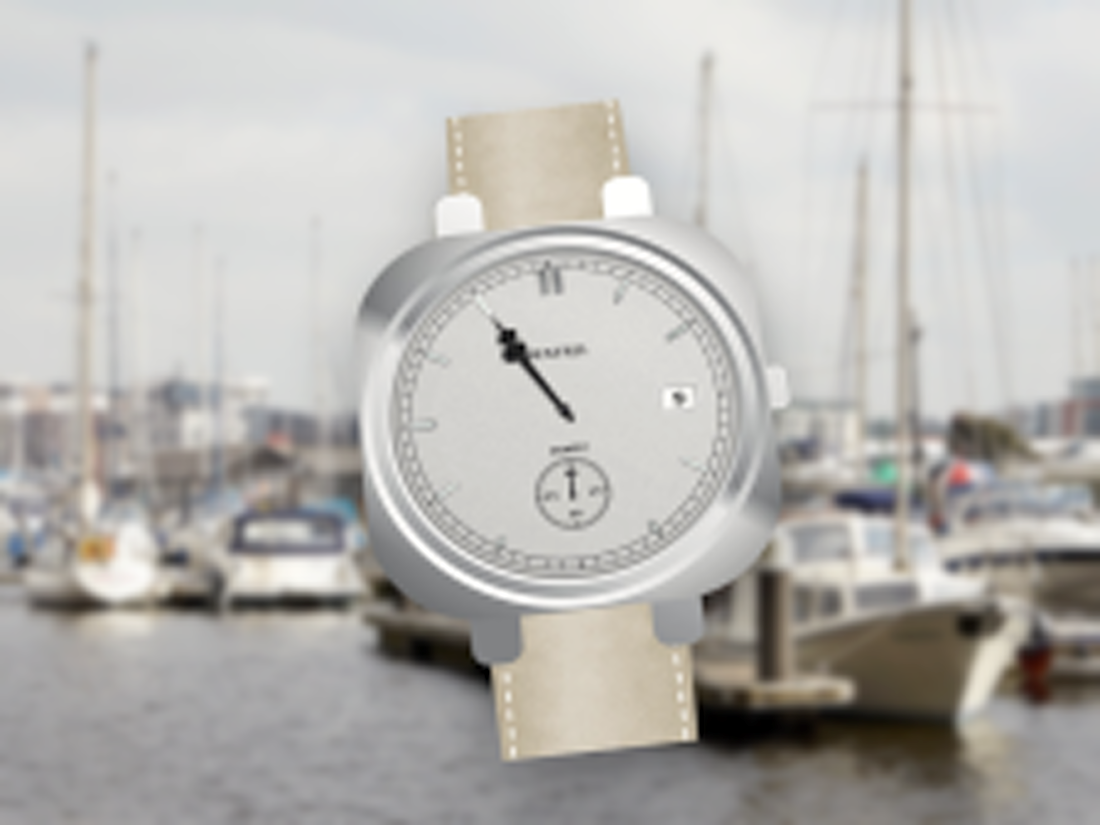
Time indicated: 10h55
